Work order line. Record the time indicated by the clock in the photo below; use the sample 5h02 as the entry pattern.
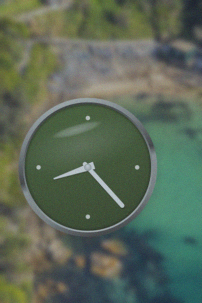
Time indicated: 8h23
